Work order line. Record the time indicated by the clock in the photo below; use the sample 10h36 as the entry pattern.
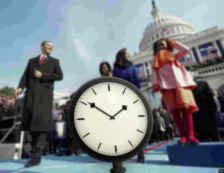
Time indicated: 1h51
